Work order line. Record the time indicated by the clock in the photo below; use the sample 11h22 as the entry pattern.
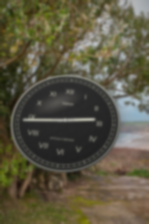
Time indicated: 2h44
